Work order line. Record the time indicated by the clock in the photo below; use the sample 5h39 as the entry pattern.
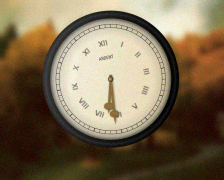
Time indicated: 6h31
